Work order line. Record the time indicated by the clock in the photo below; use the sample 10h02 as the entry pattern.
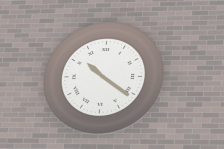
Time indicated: 10h21
